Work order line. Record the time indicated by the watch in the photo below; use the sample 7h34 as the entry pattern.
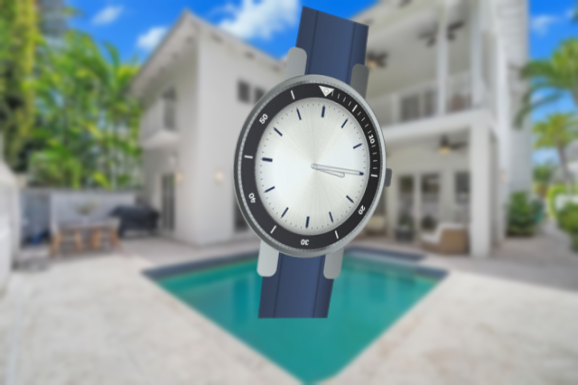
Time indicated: 3h15
